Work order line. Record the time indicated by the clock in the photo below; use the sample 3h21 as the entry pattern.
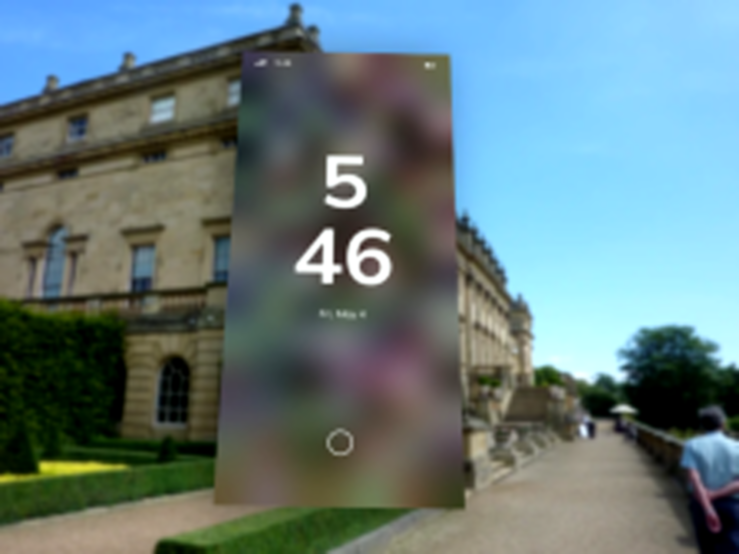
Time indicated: 5h46
